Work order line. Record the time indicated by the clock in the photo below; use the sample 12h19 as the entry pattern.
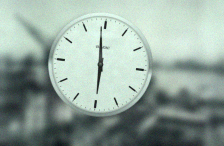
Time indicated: 5h59
